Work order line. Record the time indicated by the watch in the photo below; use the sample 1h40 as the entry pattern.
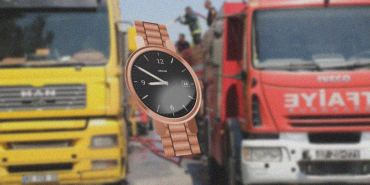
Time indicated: 8h50
